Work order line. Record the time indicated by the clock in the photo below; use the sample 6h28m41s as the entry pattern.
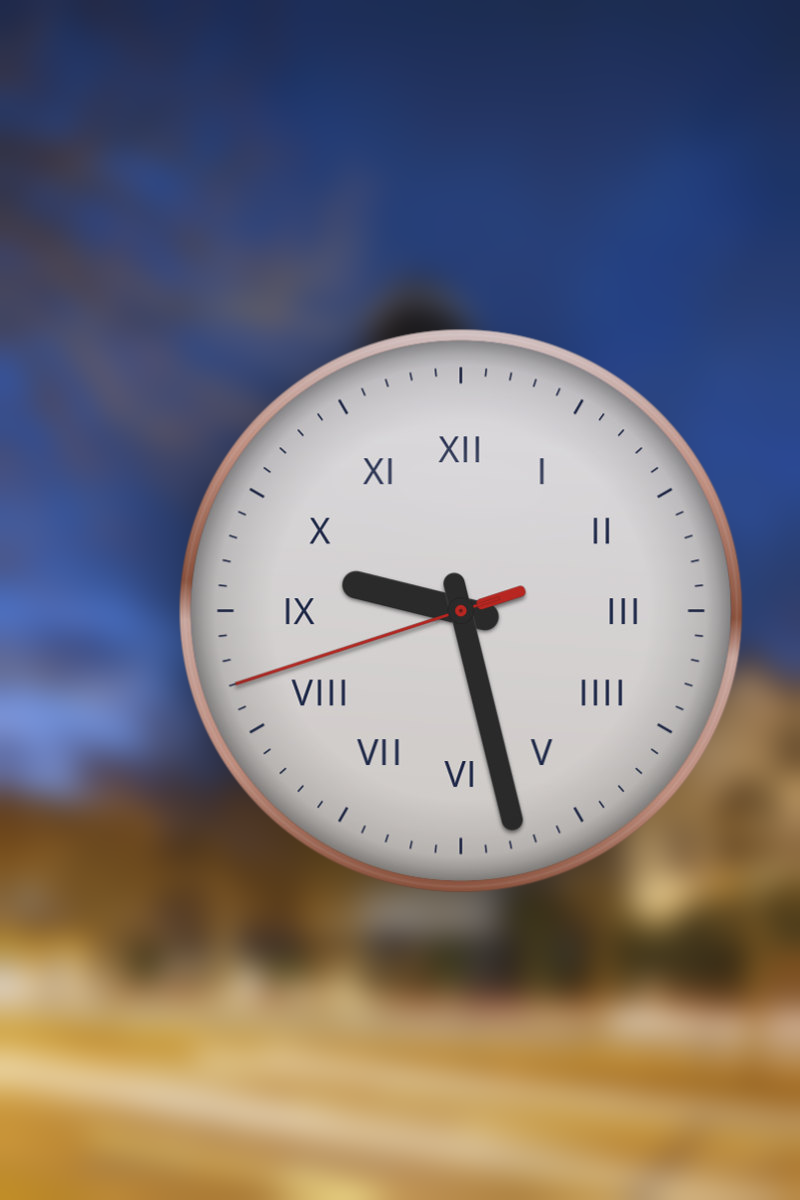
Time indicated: 9h27m42s
